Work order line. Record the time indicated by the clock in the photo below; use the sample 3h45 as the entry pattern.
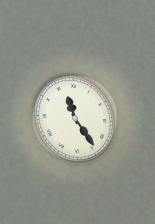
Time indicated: 11h24
